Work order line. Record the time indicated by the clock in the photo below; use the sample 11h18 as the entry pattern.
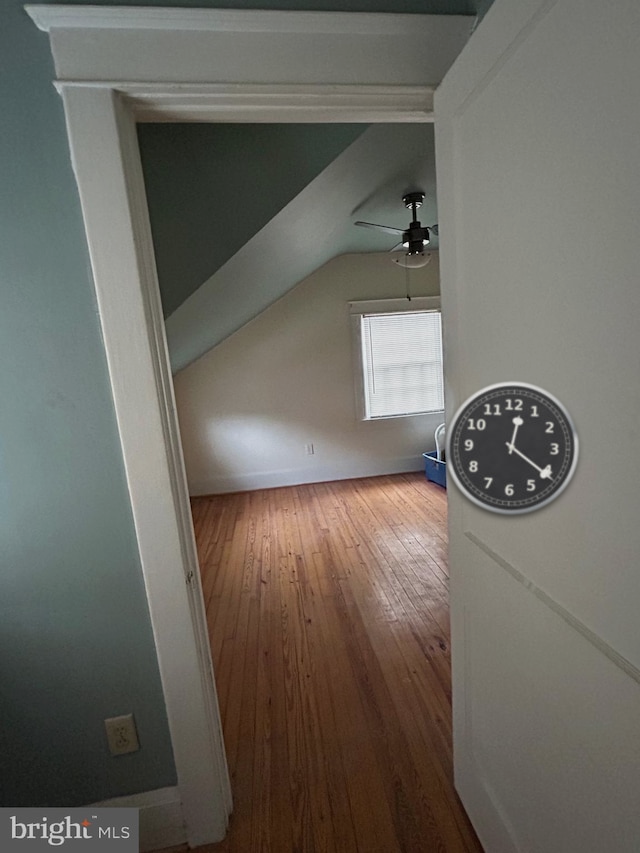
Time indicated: 12h21
